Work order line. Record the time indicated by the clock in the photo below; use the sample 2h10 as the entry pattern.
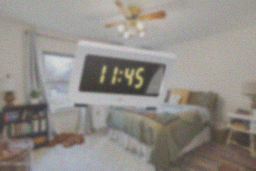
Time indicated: 11h45
